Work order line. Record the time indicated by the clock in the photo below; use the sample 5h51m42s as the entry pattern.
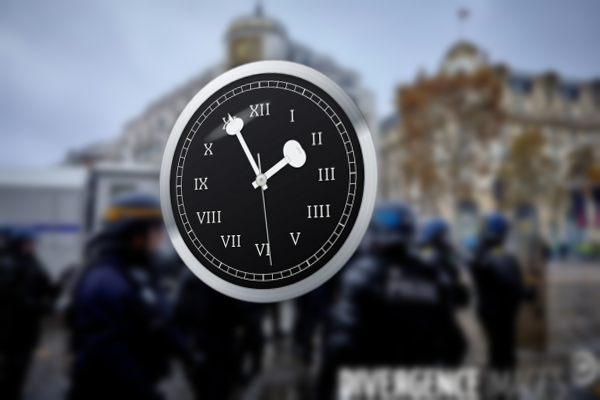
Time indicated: 1h55m29s
